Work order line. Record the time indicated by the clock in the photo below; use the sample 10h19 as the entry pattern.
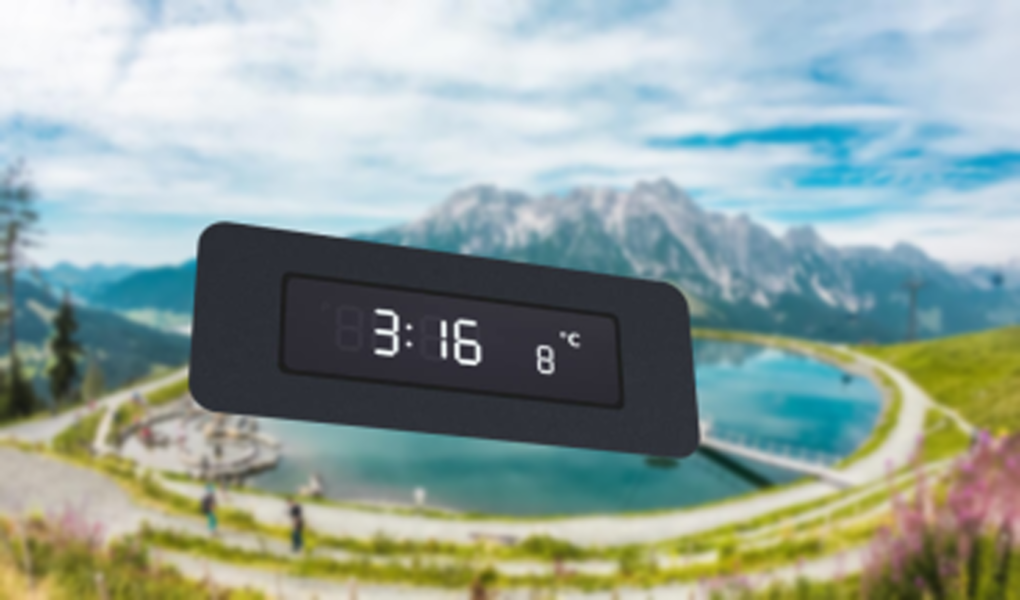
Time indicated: 3h16
